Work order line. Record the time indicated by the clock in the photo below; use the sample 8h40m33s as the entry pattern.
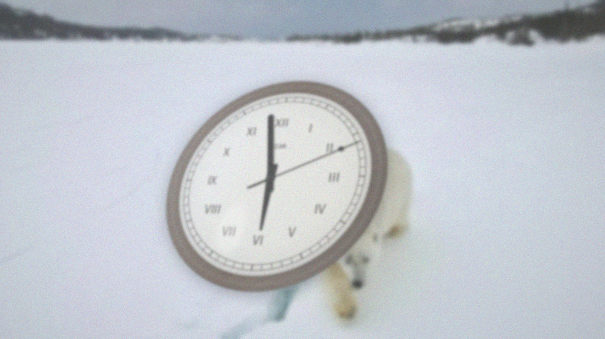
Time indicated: 5h58m11s
